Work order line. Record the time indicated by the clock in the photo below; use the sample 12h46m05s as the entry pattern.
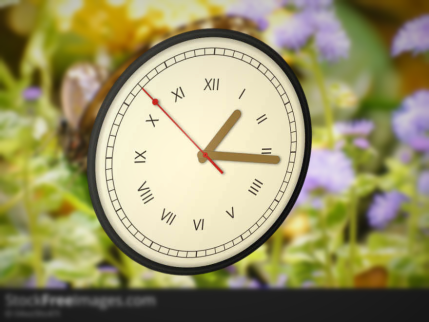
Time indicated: 1h15m52s
